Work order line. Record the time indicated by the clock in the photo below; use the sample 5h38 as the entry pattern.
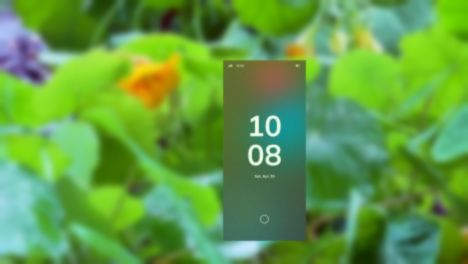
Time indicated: 10h08
